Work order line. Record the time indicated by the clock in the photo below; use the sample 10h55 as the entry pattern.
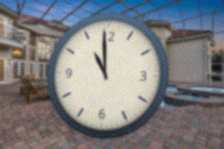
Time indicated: 10h59
